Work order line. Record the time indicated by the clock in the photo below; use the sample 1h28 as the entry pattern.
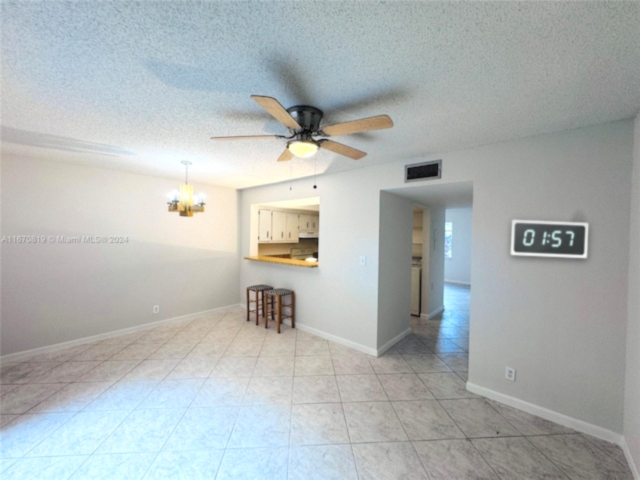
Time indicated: 1h57
